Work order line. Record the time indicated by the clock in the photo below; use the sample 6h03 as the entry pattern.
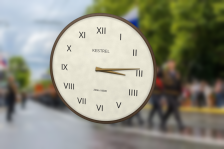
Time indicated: 3h14
